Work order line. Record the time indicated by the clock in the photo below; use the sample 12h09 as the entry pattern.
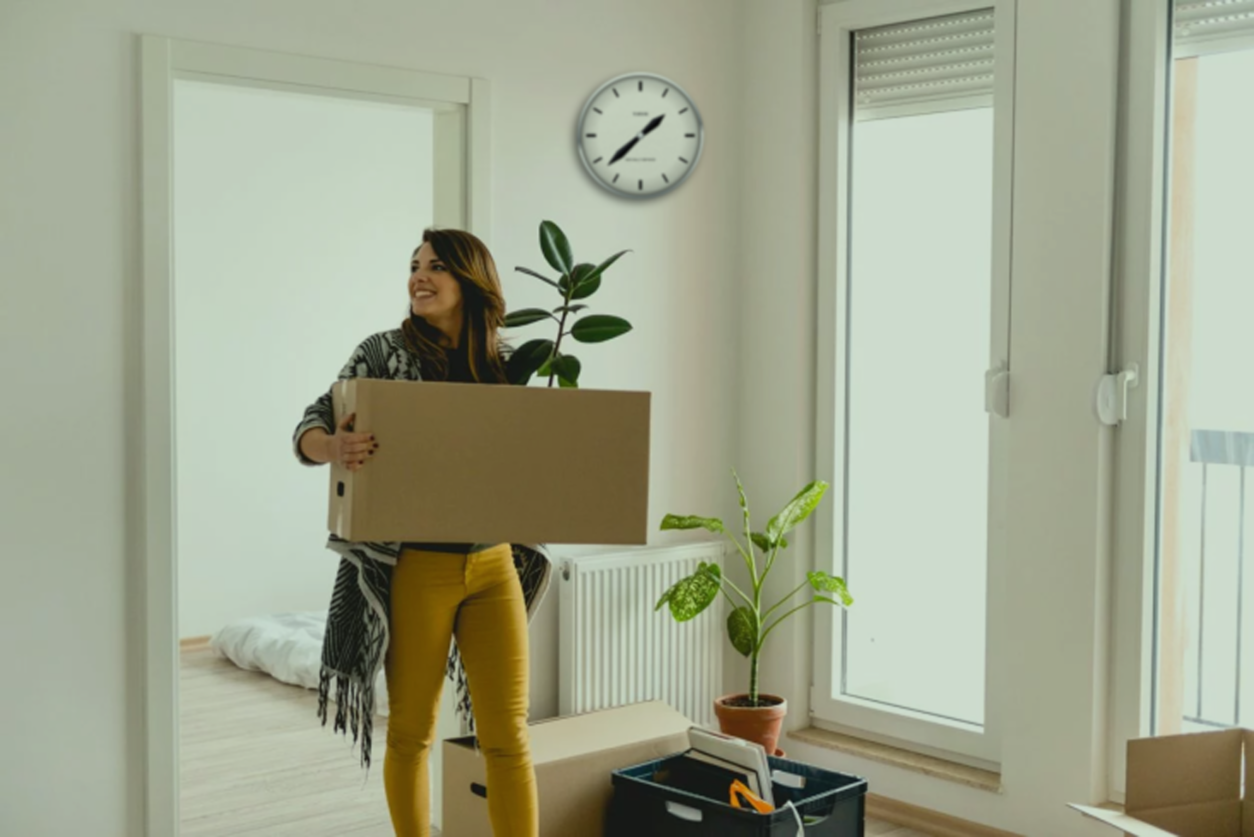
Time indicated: 1h38
